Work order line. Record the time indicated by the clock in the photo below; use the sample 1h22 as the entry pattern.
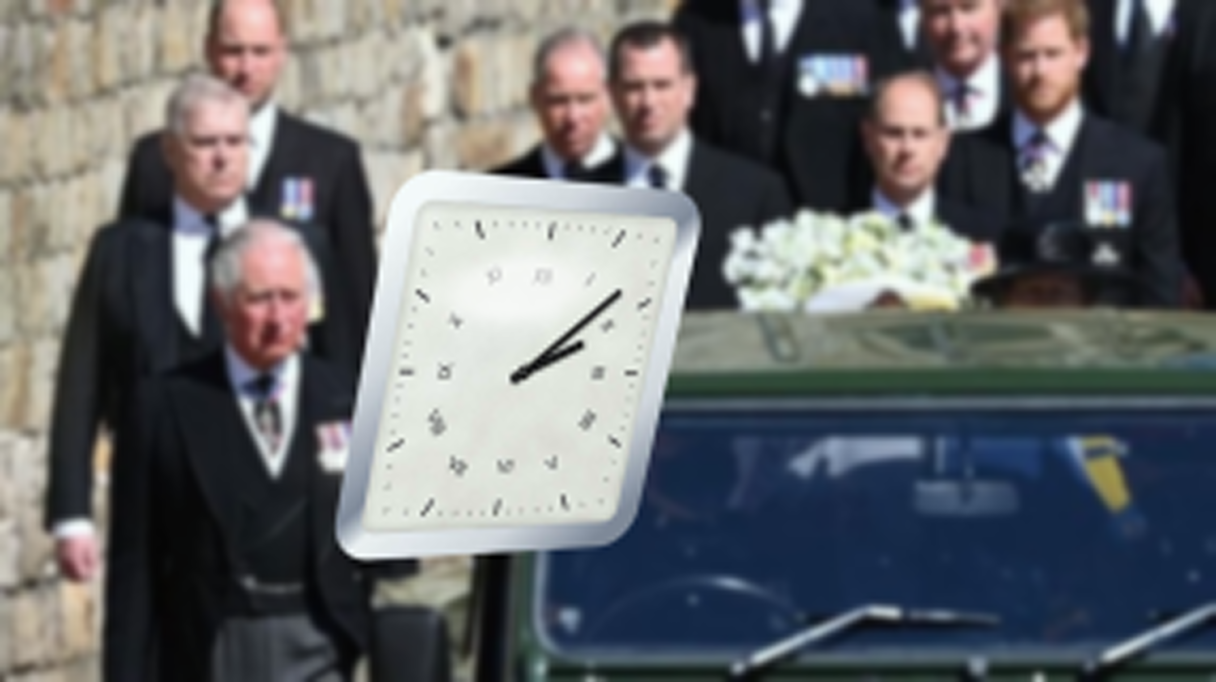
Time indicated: 2h08
